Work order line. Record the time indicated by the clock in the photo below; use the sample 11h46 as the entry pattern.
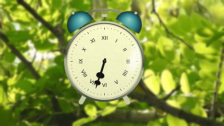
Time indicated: 6h33
